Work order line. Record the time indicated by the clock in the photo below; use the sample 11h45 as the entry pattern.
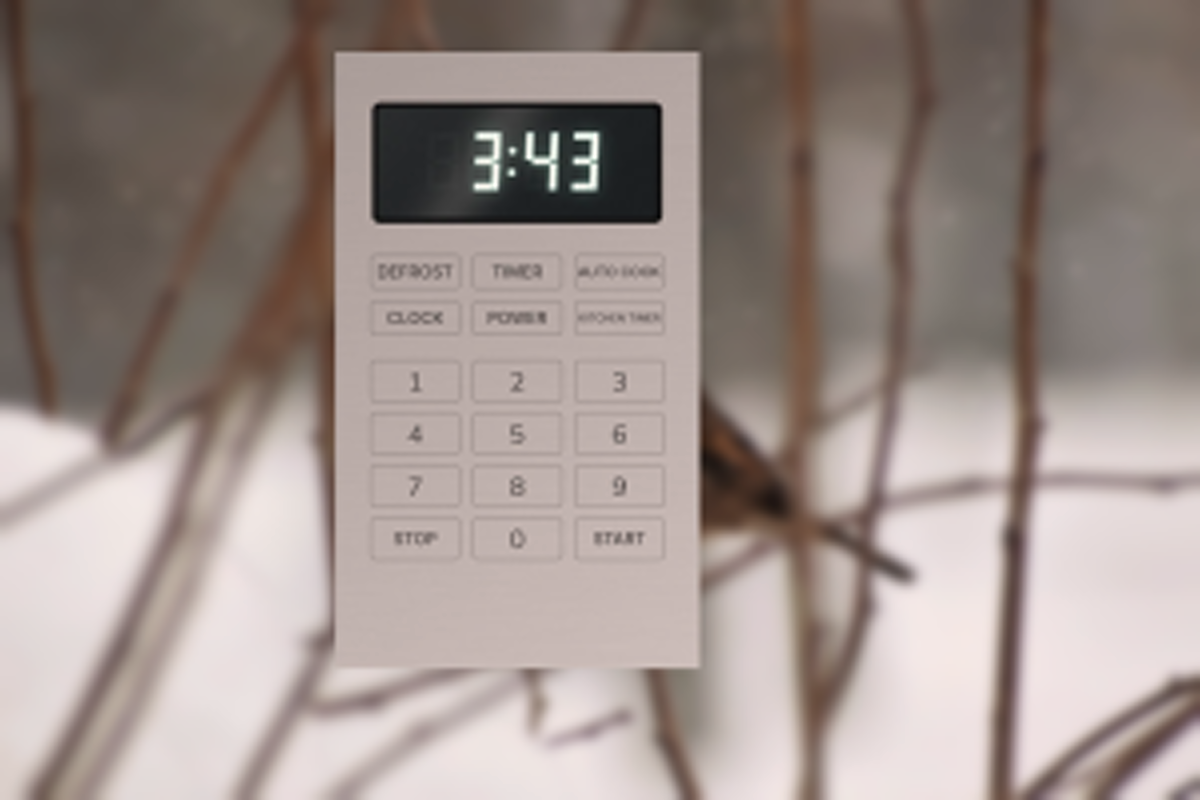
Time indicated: 3h43
